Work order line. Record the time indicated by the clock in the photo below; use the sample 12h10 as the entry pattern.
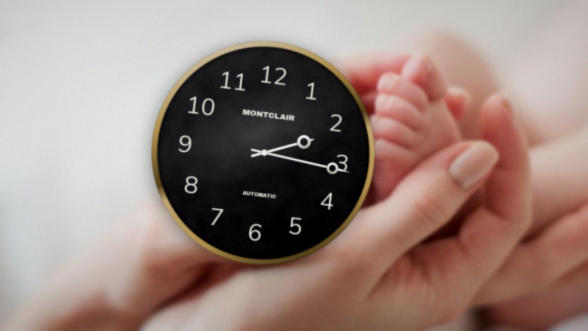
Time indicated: 2h16
